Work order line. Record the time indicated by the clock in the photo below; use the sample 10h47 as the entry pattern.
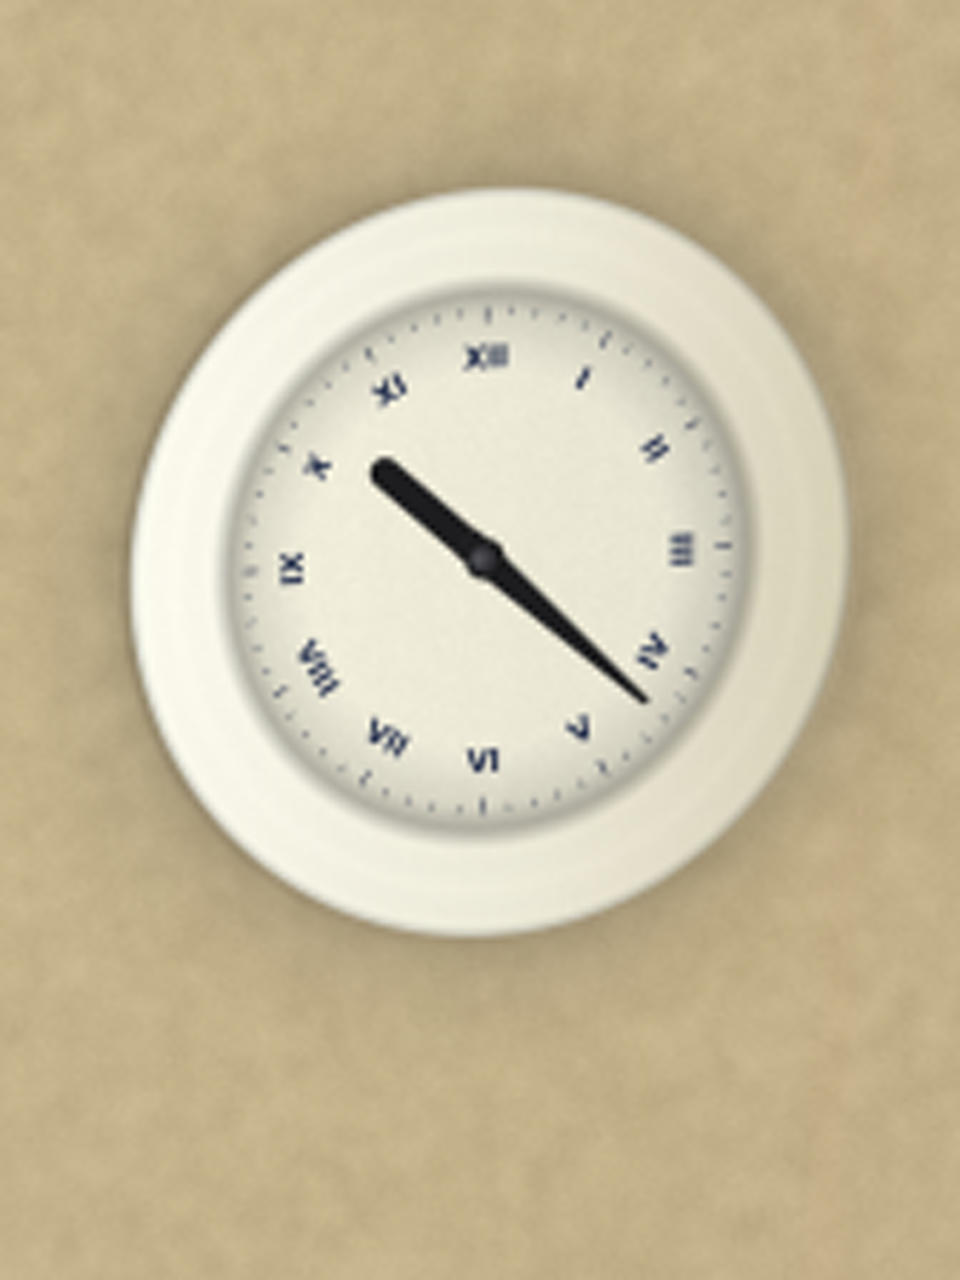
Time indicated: 10h22
